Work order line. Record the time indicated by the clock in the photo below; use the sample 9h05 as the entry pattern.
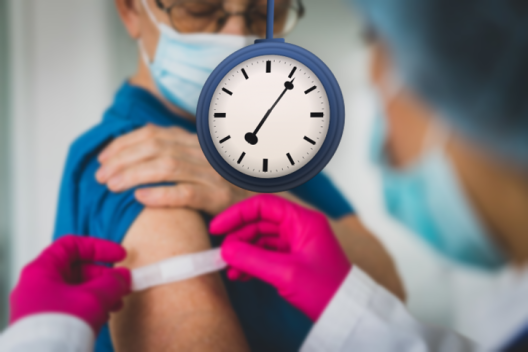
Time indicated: 7h06
